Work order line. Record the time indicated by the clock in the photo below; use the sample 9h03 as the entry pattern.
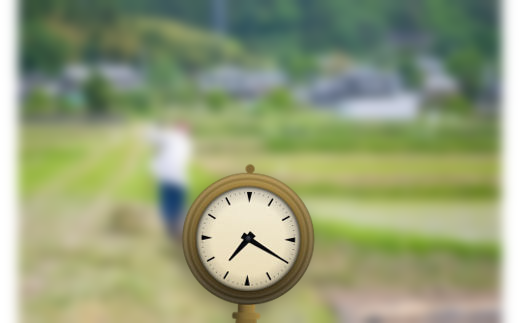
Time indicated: 7h20
